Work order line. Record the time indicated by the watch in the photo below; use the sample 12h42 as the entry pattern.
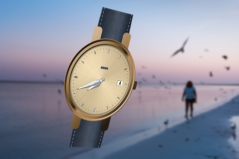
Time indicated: 7h41
